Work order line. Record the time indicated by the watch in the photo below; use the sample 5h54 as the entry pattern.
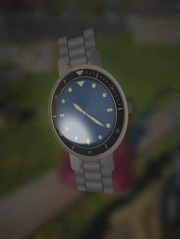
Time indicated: 10h21
